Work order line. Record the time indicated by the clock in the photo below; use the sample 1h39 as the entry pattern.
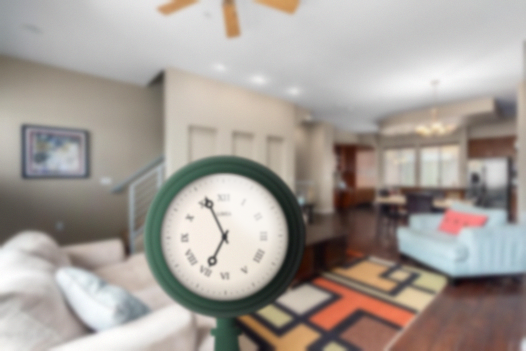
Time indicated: 6h56
